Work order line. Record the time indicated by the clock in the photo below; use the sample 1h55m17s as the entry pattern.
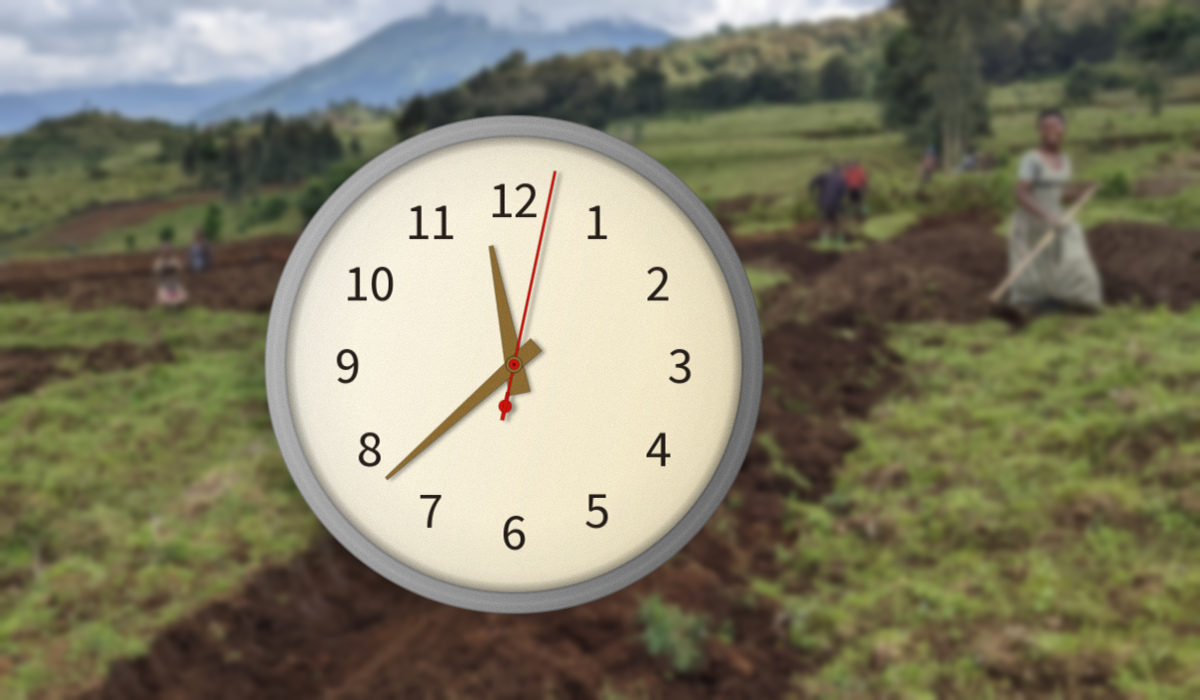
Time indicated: 11h38m02s
